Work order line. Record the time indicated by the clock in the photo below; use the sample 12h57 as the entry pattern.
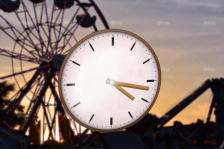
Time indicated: 4h17
